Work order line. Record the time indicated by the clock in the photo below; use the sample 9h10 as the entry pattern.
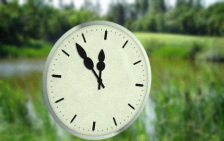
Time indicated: 11h53
